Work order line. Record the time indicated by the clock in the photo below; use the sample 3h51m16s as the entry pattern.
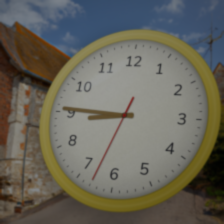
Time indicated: 8h45m33s
